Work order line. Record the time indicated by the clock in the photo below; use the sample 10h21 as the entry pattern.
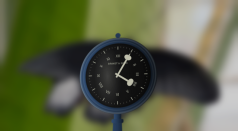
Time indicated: 4h05
